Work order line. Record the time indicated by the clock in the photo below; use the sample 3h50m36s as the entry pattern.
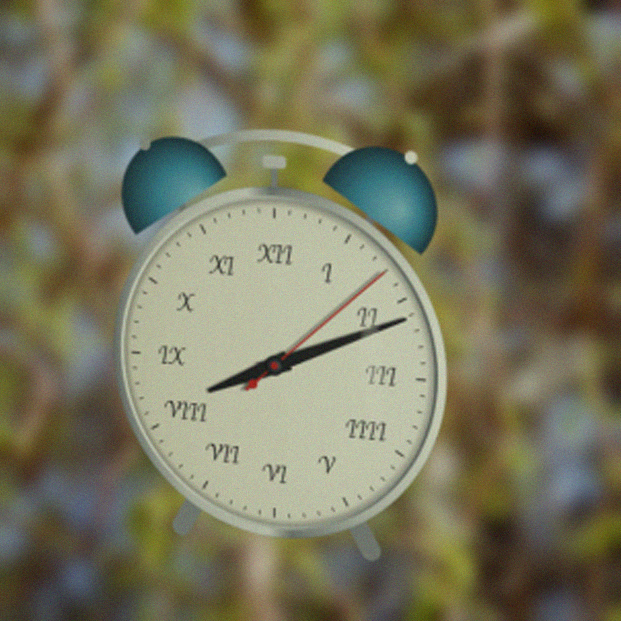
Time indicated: 8h11m08s
